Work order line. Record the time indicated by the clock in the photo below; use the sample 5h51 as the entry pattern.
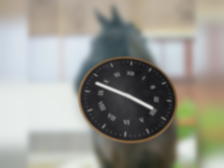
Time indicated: 3h48
